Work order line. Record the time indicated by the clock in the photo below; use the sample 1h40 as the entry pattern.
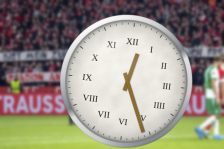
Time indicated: 12h26
